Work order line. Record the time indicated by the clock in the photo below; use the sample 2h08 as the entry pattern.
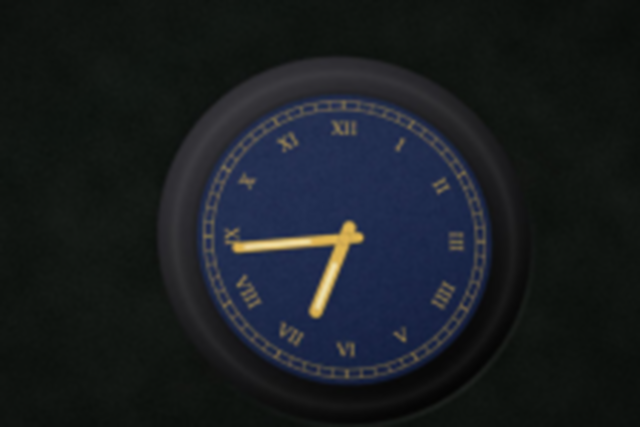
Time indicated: 6h44
